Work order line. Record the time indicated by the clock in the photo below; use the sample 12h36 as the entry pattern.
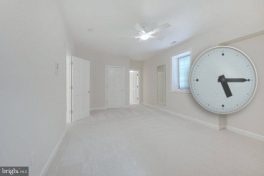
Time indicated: 5h15
